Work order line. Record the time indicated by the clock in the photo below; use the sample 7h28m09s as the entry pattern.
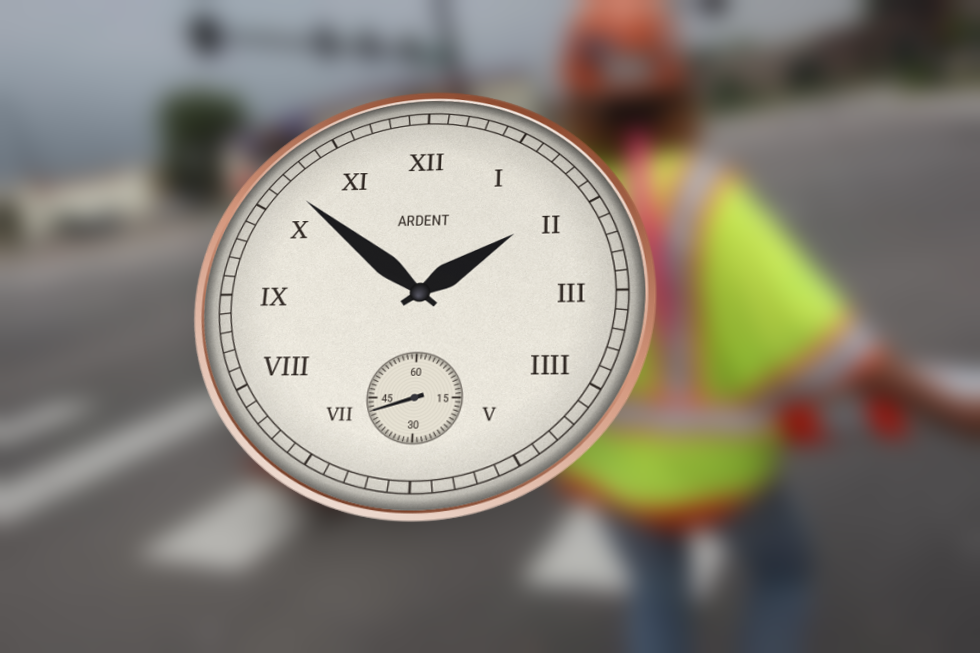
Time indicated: 1h51m42s
